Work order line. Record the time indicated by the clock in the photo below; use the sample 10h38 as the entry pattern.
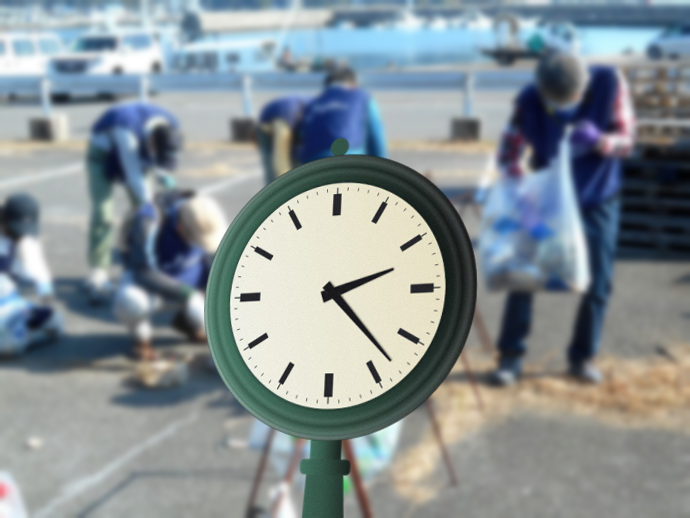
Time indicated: 2h23
